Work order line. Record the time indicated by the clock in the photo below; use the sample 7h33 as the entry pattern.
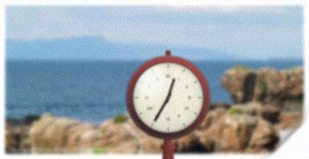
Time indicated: 12h35
